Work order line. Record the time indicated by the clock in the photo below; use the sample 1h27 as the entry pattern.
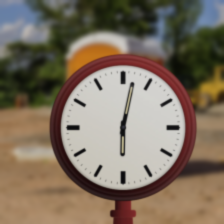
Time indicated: 6h02
